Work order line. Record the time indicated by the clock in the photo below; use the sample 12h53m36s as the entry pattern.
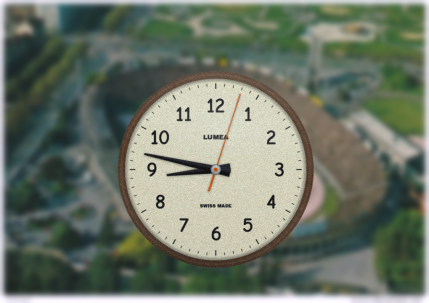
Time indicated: 8h47m03s
